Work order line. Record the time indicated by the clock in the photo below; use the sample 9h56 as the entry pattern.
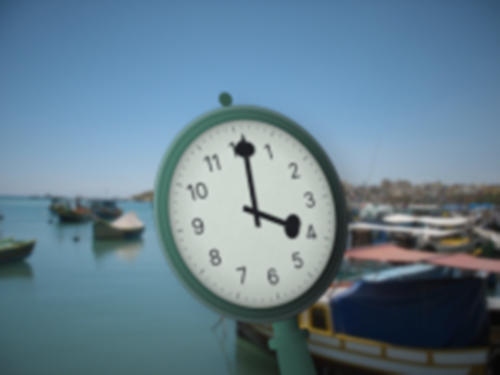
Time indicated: 4h01
